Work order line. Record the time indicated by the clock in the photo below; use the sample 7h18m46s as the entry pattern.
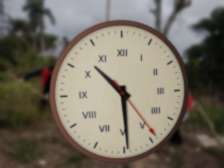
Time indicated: 10h29m24s
